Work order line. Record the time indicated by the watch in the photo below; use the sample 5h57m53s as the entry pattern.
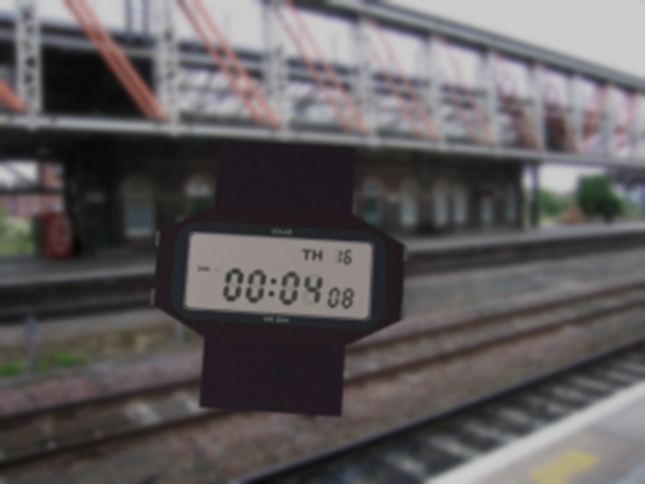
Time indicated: 0h04m08s
